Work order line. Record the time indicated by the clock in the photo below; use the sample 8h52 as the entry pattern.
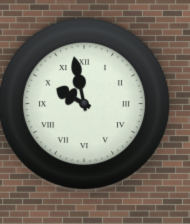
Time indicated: 9h58
